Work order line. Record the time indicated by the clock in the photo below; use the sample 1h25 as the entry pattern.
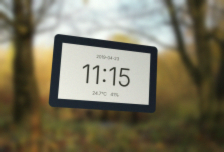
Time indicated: 11h15
